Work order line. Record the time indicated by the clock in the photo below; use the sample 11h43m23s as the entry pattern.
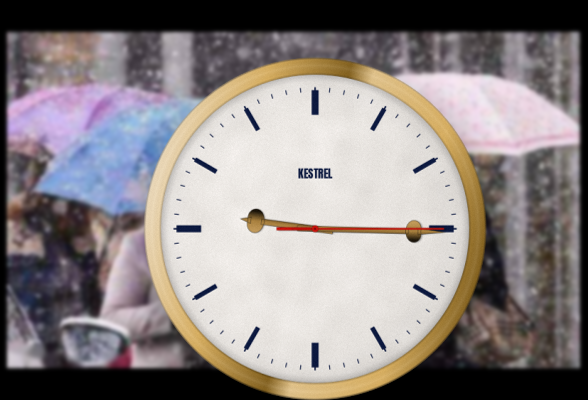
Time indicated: 9h15m15s
